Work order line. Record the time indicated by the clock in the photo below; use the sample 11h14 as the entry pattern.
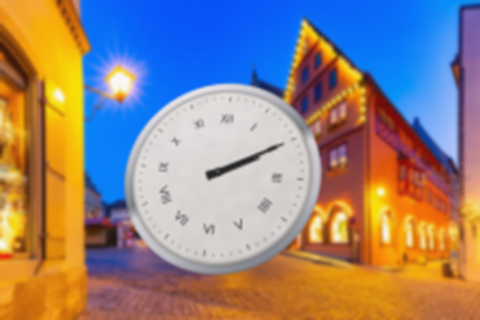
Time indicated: 2h10
